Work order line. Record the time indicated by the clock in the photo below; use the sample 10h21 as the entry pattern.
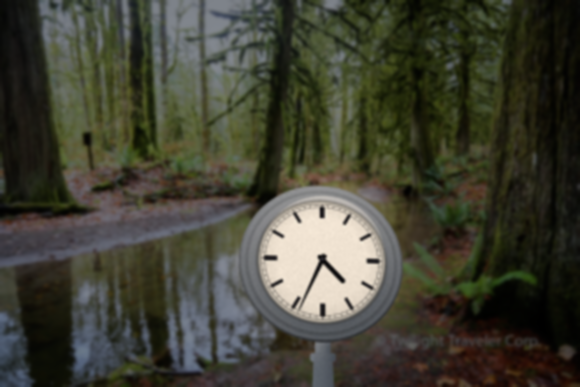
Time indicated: 4h34
